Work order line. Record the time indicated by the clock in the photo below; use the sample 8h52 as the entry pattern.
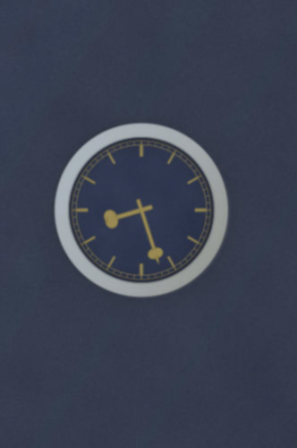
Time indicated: 8h27
